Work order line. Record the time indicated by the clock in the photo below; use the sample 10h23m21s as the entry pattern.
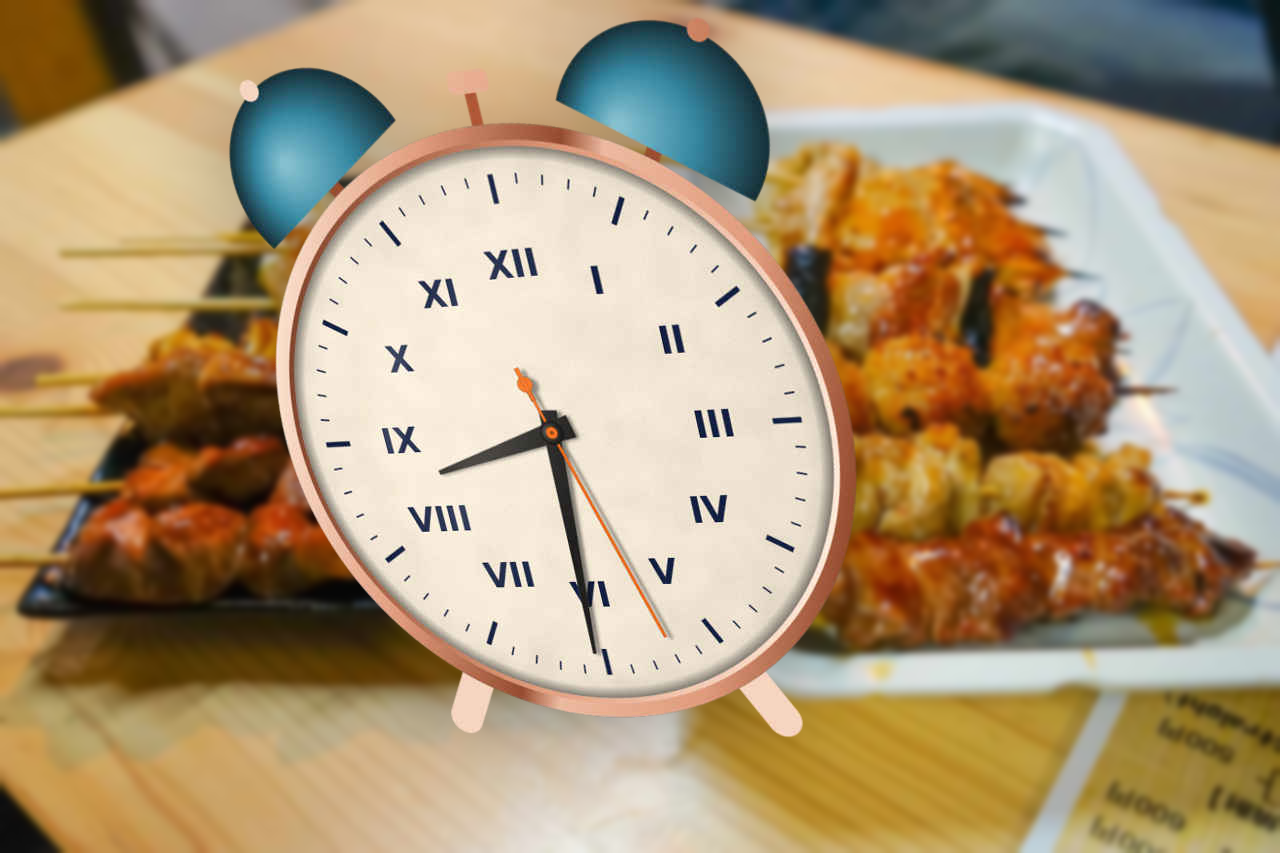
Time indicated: 8h30m27s
